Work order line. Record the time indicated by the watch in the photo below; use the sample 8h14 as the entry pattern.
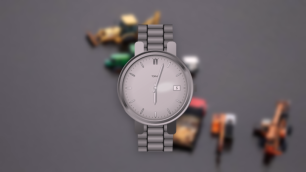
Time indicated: 6h03
